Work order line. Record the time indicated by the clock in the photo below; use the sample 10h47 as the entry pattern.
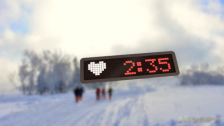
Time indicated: 2h35
